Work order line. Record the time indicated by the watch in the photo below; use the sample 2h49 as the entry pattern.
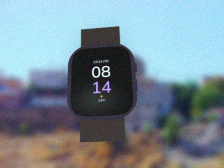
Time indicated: 8h14
